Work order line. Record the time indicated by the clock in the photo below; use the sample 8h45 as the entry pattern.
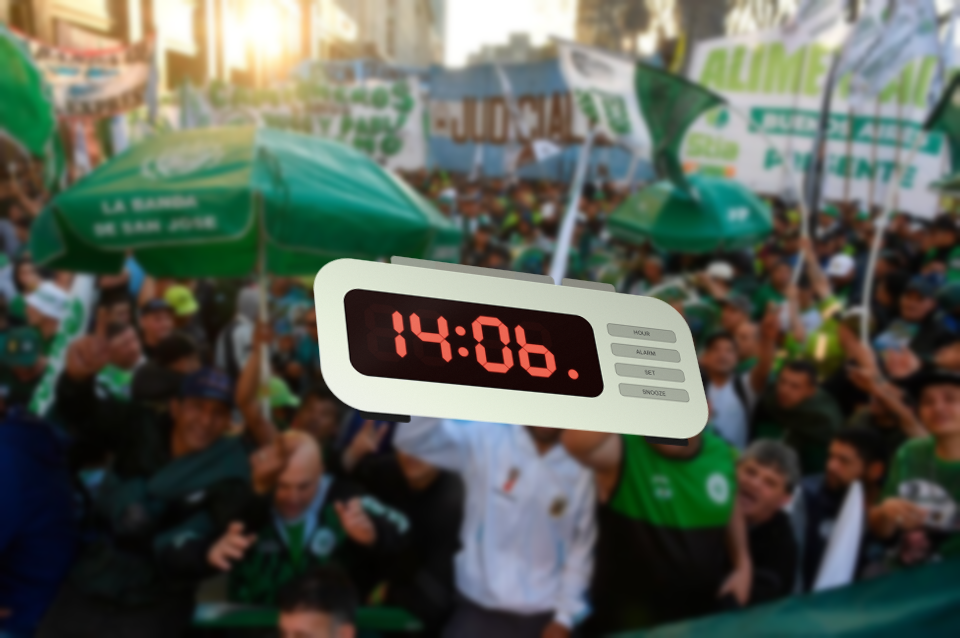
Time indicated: 14h06
